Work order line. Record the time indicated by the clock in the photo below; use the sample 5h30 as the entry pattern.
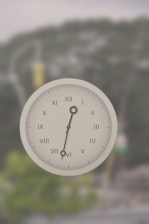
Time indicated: 12h32
